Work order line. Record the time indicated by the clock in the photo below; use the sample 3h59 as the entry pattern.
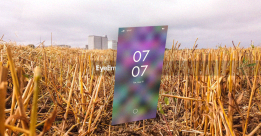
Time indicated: 7h07
